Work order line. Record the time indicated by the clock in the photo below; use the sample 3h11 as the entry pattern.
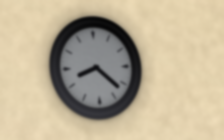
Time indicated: 8h22
